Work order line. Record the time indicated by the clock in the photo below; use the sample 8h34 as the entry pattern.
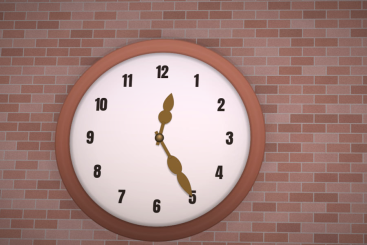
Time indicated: 12h25
